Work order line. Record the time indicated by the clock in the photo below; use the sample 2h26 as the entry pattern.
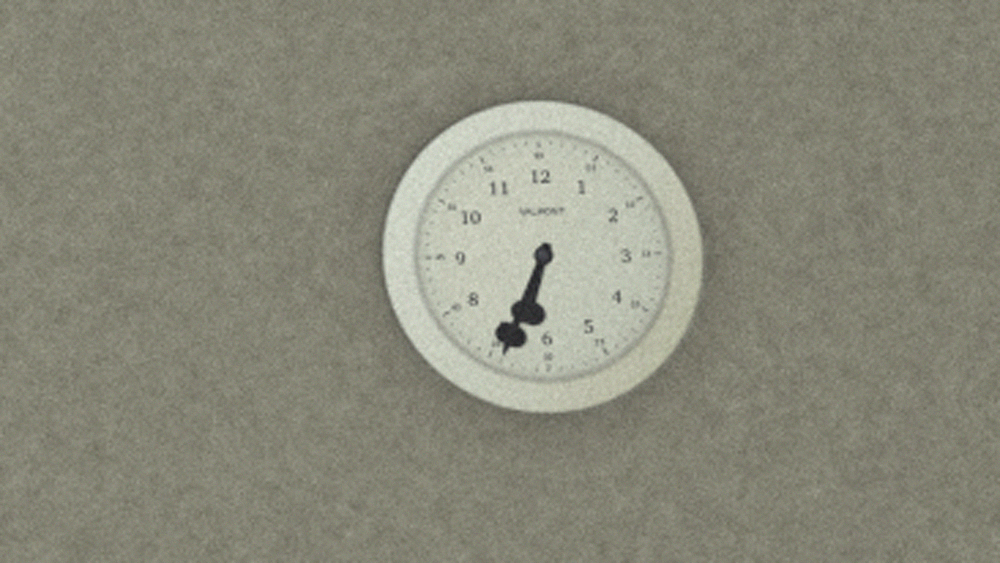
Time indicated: 6h34
